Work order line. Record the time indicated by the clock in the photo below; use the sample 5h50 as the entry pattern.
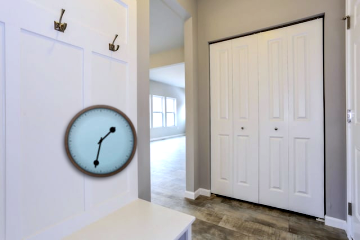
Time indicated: 1h32
